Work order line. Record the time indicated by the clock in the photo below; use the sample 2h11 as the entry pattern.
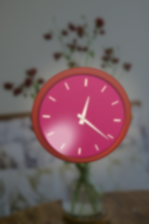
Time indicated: 12h21
